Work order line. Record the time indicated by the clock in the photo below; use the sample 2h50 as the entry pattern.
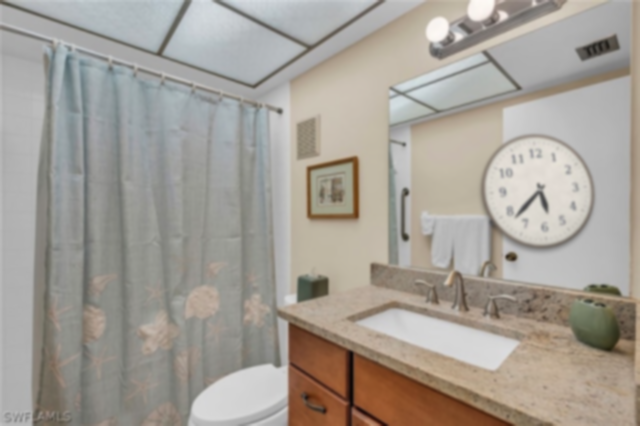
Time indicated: 5h38
